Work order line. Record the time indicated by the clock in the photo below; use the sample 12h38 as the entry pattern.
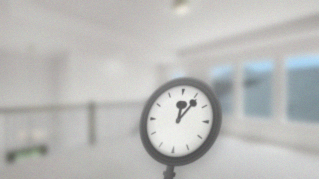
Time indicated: 12h06
